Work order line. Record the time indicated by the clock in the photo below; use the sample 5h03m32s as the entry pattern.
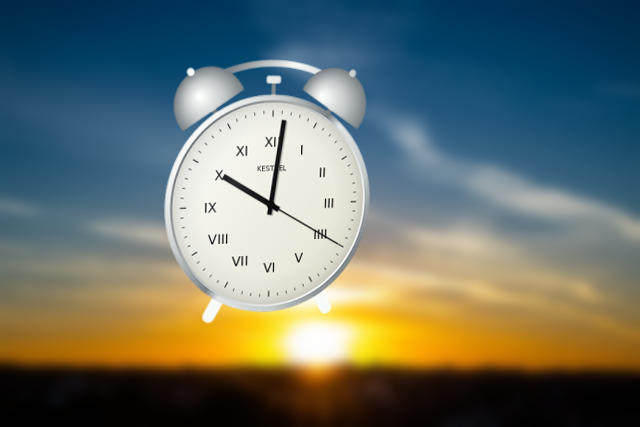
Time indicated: 10h01m20s
